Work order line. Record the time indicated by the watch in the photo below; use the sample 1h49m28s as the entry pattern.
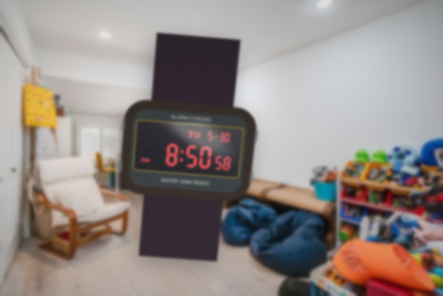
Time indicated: 8h50m58s
